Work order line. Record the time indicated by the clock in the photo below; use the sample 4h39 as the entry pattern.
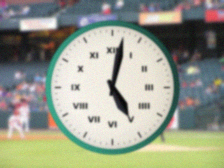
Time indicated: 5h02
